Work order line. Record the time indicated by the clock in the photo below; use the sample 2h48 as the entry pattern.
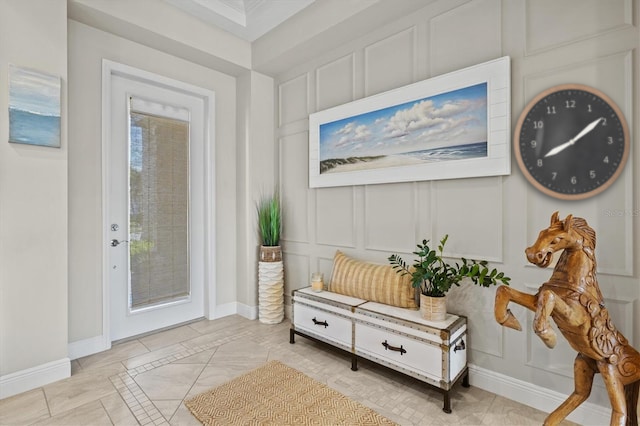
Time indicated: 8h09
